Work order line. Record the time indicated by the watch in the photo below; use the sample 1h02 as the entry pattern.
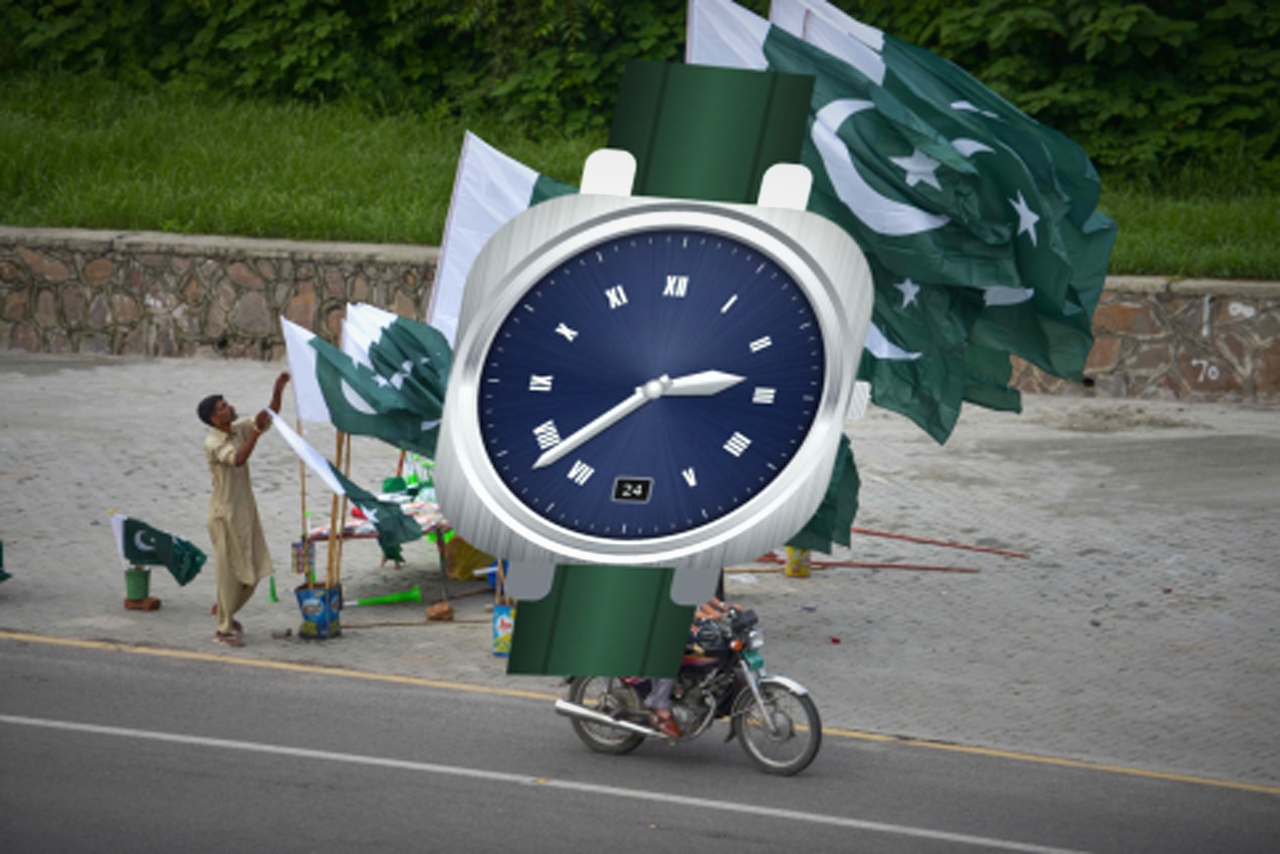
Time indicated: 2h38
